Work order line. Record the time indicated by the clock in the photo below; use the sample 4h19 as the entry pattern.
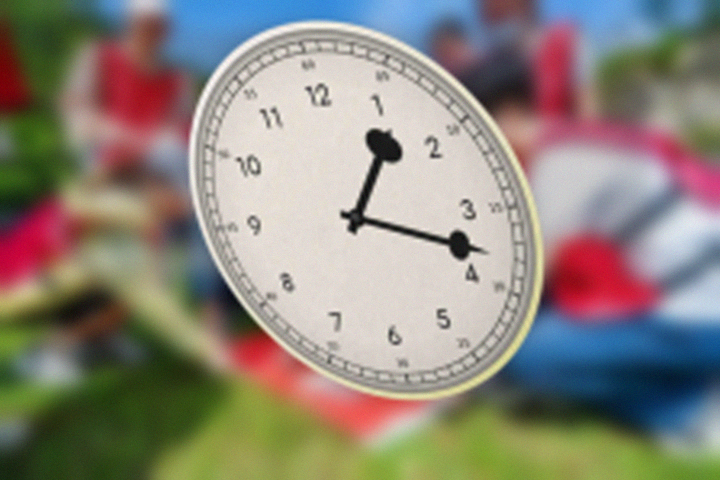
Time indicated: 1h18
